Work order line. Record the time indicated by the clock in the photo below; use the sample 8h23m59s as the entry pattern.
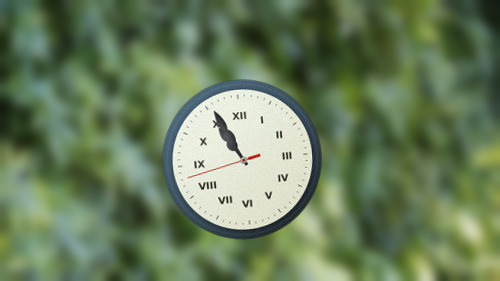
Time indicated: 10h55m43s
